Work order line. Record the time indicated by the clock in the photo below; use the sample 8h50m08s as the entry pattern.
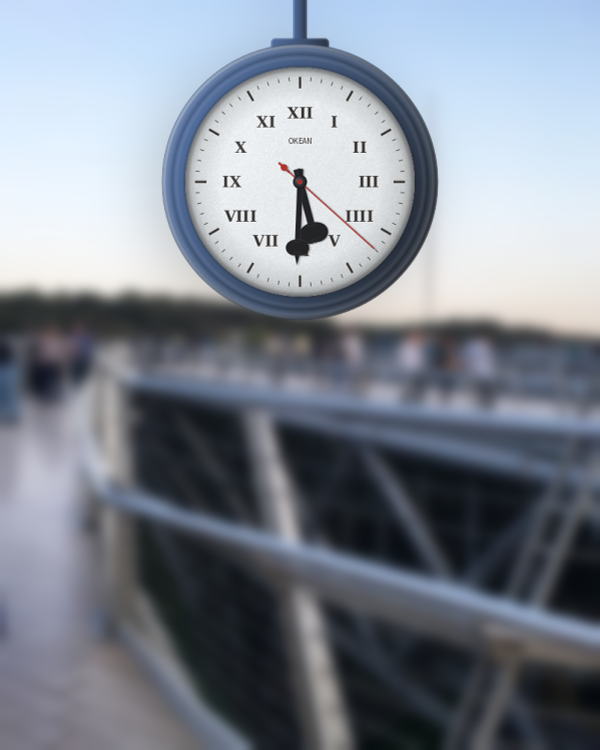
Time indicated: 5h30m22s
